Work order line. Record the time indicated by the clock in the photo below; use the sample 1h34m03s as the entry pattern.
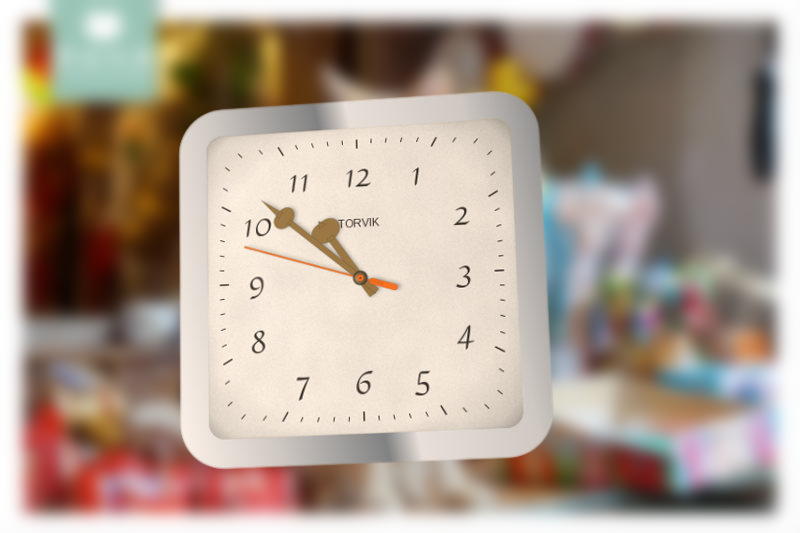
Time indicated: 10h51m48s
